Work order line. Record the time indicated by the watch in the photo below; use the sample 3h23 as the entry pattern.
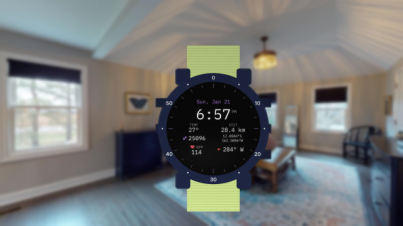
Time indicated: 6h57
